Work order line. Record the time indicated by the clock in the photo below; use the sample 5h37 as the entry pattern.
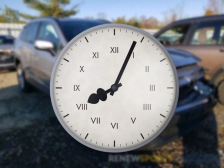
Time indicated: 8h04
